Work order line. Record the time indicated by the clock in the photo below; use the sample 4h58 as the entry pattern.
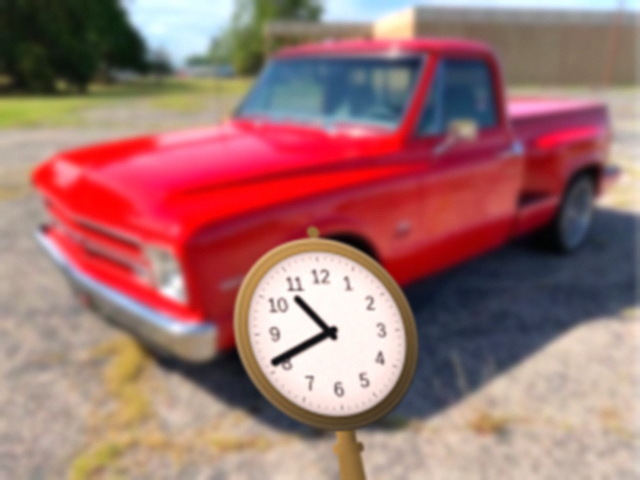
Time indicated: 10h41
